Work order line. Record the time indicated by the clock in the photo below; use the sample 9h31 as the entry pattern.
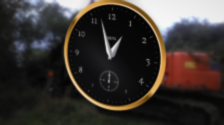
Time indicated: 12h57
